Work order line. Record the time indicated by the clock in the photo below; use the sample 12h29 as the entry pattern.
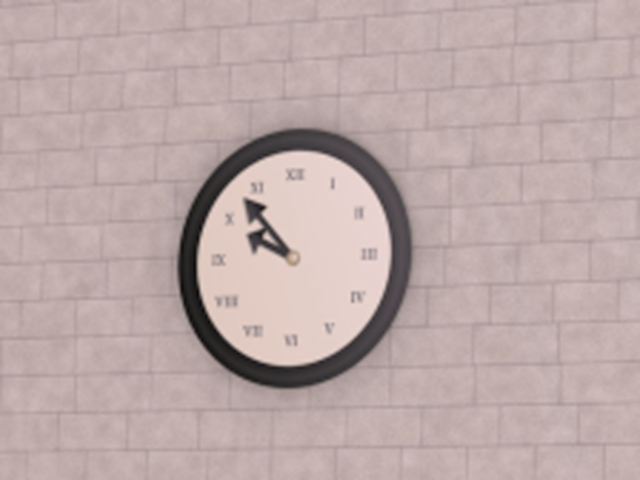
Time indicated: 9h53
